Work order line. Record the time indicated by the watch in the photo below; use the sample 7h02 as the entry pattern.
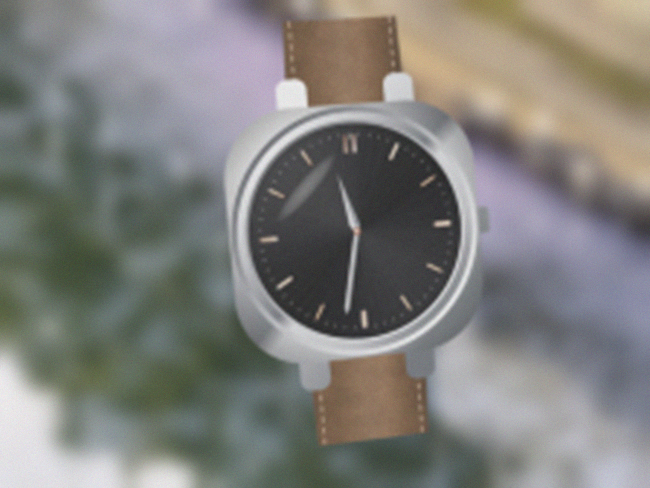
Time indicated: 11h32
